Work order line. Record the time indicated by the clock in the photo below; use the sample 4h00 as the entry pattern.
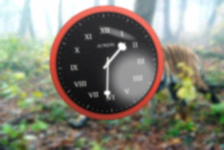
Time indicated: 1h31
